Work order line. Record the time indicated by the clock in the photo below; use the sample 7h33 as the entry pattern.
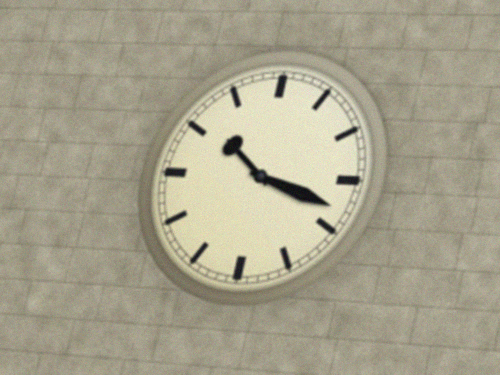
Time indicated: 10h18
